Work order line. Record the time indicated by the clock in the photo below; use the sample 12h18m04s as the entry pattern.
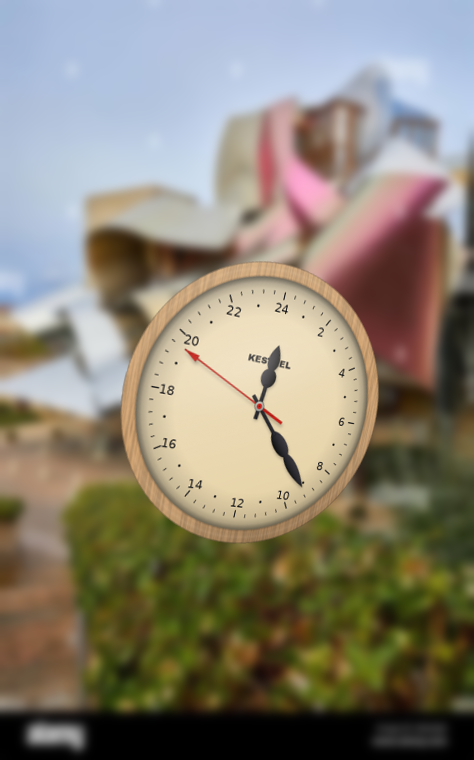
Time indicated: 0h22m49s
